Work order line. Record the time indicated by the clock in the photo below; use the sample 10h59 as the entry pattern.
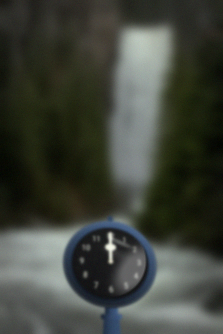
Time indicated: 12h00
